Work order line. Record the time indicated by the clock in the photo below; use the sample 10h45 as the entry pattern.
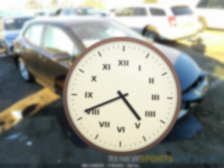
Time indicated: 4h41
